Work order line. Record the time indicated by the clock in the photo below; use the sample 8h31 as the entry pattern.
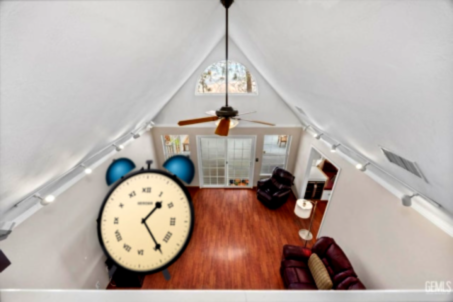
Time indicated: 1h24
